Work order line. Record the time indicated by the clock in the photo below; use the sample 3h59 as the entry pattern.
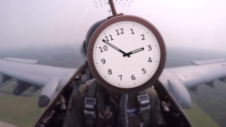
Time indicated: 2h53
